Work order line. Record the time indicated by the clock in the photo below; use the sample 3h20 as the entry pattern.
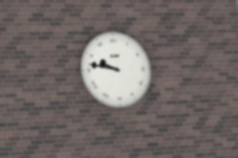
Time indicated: 9h47
